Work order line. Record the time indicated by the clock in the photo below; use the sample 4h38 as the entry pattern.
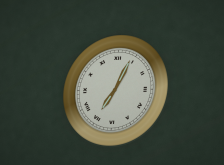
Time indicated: 7h04
